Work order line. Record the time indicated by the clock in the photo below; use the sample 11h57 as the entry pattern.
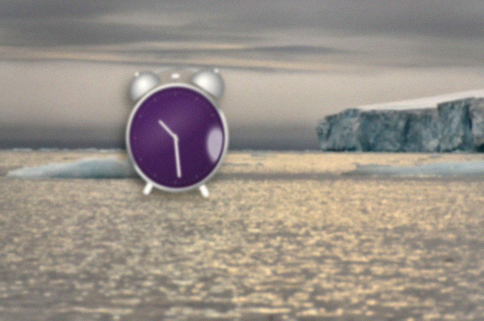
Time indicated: 10h29
